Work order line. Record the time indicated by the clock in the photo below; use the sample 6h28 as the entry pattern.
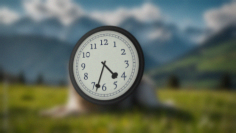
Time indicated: 4h33
